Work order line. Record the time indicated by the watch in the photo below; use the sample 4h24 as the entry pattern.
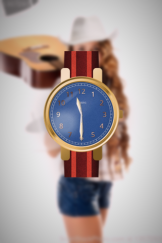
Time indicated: 11h30
